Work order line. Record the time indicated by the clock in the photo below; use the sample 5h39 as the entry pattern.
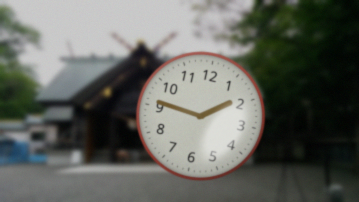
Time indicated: 1h46
